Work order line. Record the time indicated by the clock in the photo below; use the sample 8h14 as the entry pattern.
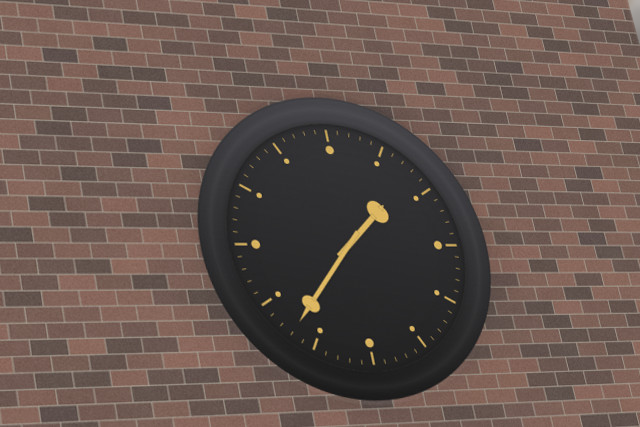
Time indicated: 1h37
